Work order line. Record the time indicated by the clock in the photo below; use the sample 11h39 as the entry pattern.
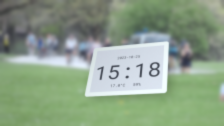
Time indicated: 15h18
